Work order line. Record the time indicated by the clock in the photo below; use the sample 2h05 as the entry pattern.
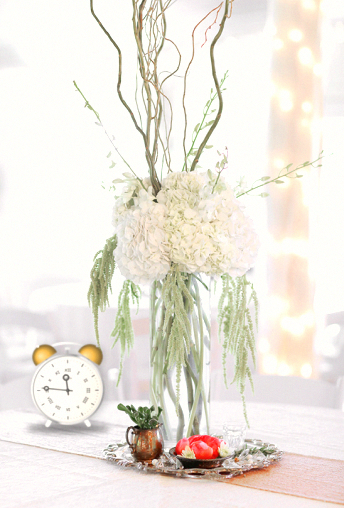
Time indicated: 11h46
